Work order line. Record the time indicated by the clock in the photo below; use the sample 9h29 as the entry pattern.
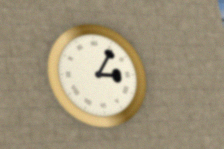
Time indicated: 3h06
